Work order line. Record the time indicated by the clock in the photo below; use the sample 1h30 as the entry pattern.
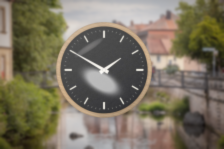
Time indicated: 1h50
